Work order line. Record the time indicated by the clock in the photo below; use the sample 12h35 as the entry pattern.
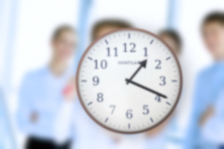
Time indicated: 1h19
